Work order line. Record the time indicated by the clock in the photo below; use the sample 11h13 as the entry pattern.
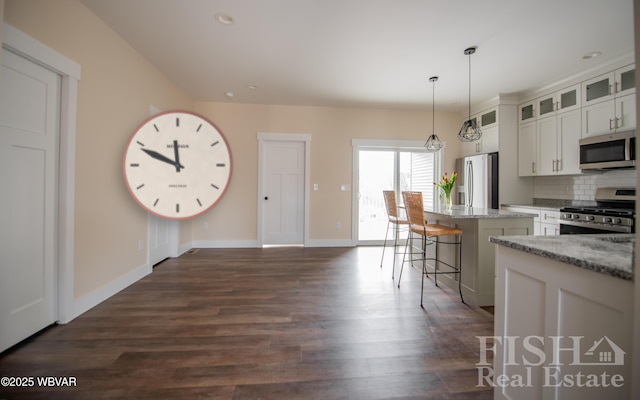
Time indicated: 11h49
